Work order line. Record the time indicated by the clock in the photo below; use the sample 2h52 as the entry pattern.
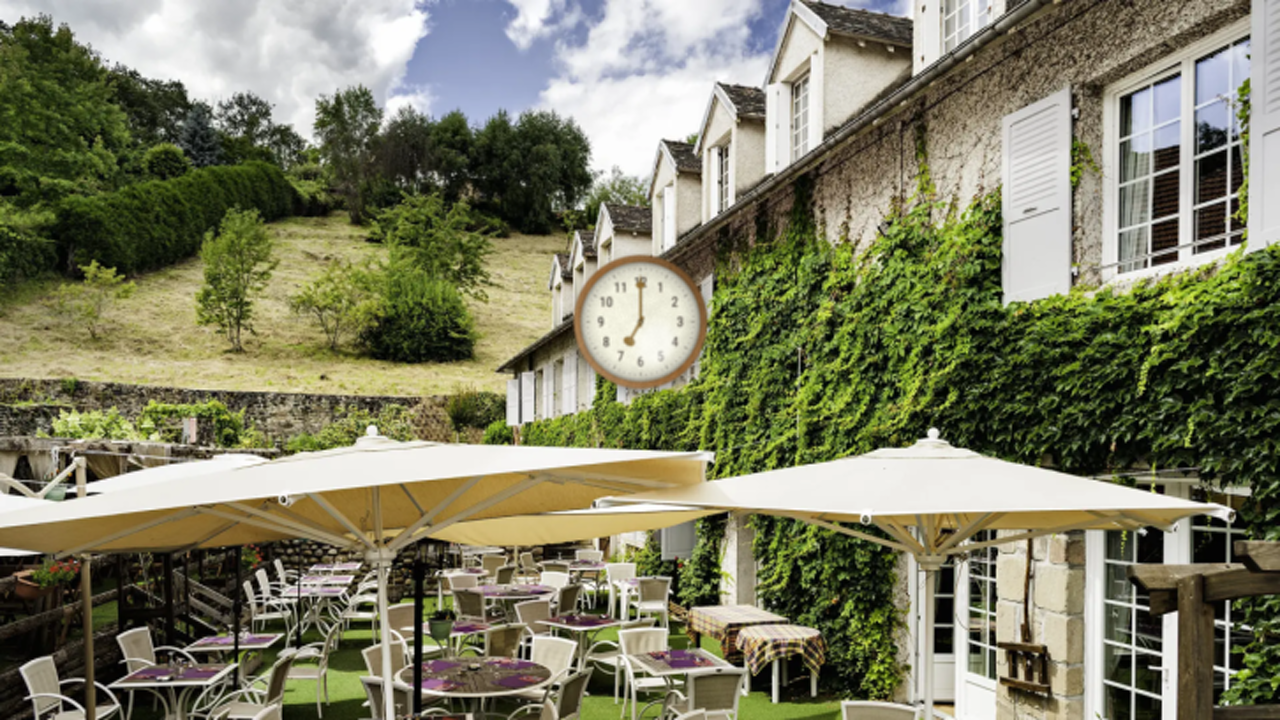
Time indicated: 7h00
